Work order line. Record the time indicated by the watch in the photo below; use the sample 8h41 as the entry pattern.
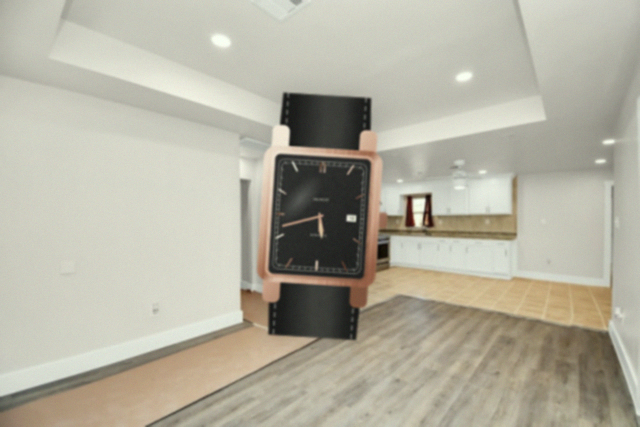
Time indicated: 5h42
